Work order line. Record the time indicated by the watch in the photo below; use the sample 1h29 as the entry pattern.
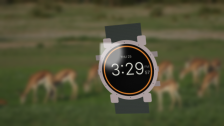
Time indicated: 3h29
